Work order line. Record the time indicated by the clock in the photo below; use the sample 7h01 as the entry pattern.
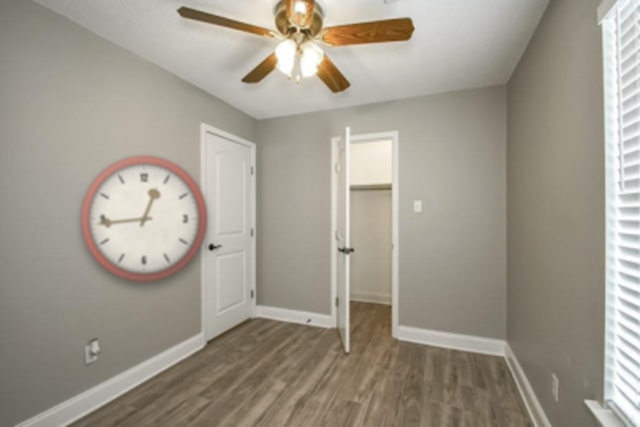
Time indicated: 12h44
